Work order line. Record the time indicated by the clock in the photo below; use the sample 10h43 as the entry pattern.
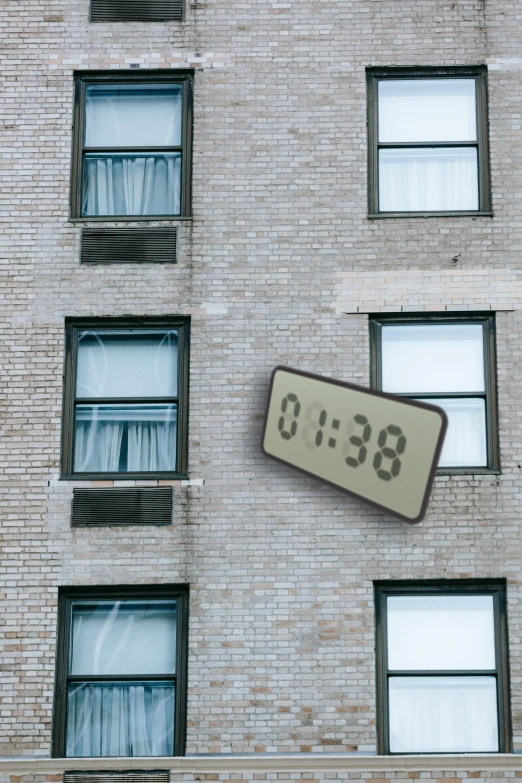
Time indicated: 1h38
